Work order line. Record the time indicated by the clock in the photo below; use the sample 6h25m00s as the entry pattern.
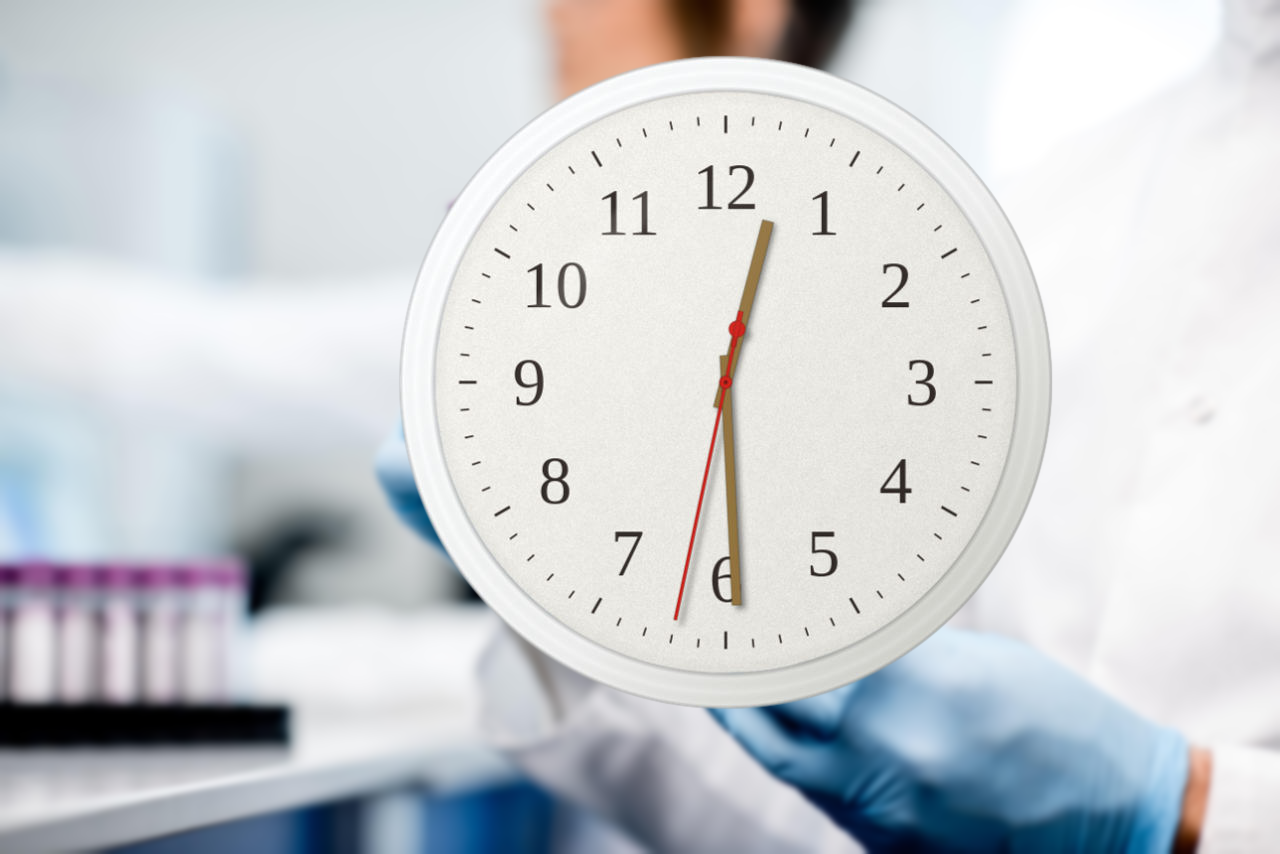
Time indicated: 12h29m32s
